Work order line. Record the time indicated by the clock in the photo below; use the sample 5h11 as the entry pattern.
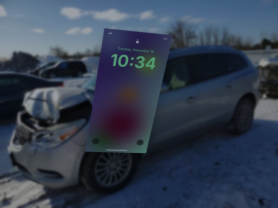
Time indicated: 10h34
